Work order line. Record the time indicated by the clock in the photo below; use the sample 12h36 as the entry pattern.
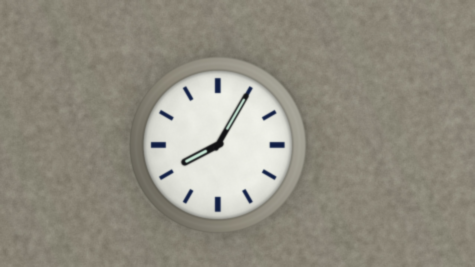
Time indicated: 8h05
